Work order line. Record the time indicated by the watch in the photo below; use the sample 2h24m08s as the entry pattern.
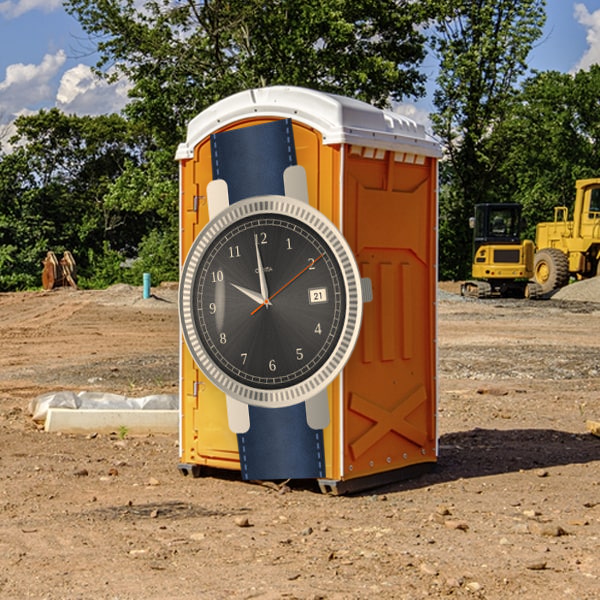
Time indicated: 9h59m10s
